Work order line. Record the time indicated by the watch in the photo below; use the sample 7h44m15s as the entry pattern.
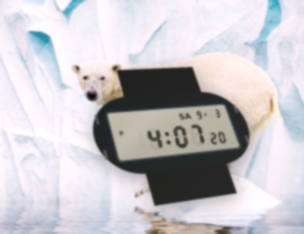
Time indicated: 4h07m20s
